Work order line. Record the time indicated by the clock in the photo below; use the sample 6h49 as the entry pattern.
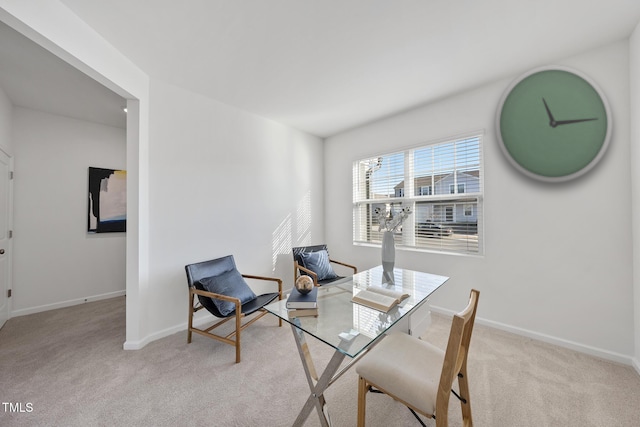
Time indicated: 11h14
